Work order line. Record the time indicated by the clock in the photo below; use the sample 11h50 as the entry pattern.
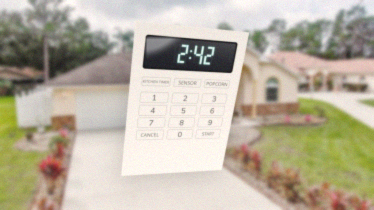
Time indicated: 2h42
